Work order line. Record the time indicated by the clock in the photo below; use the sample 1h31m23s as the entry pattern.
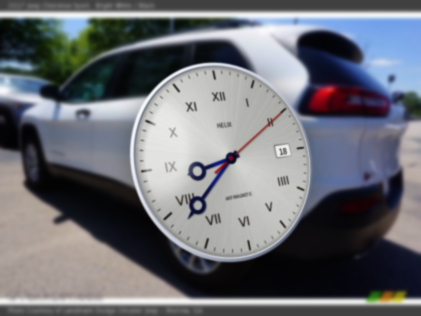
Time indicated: 8h38m10s
